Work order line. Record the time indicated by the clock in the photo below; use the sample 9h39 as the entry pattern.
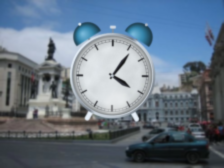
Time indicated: 4h06
